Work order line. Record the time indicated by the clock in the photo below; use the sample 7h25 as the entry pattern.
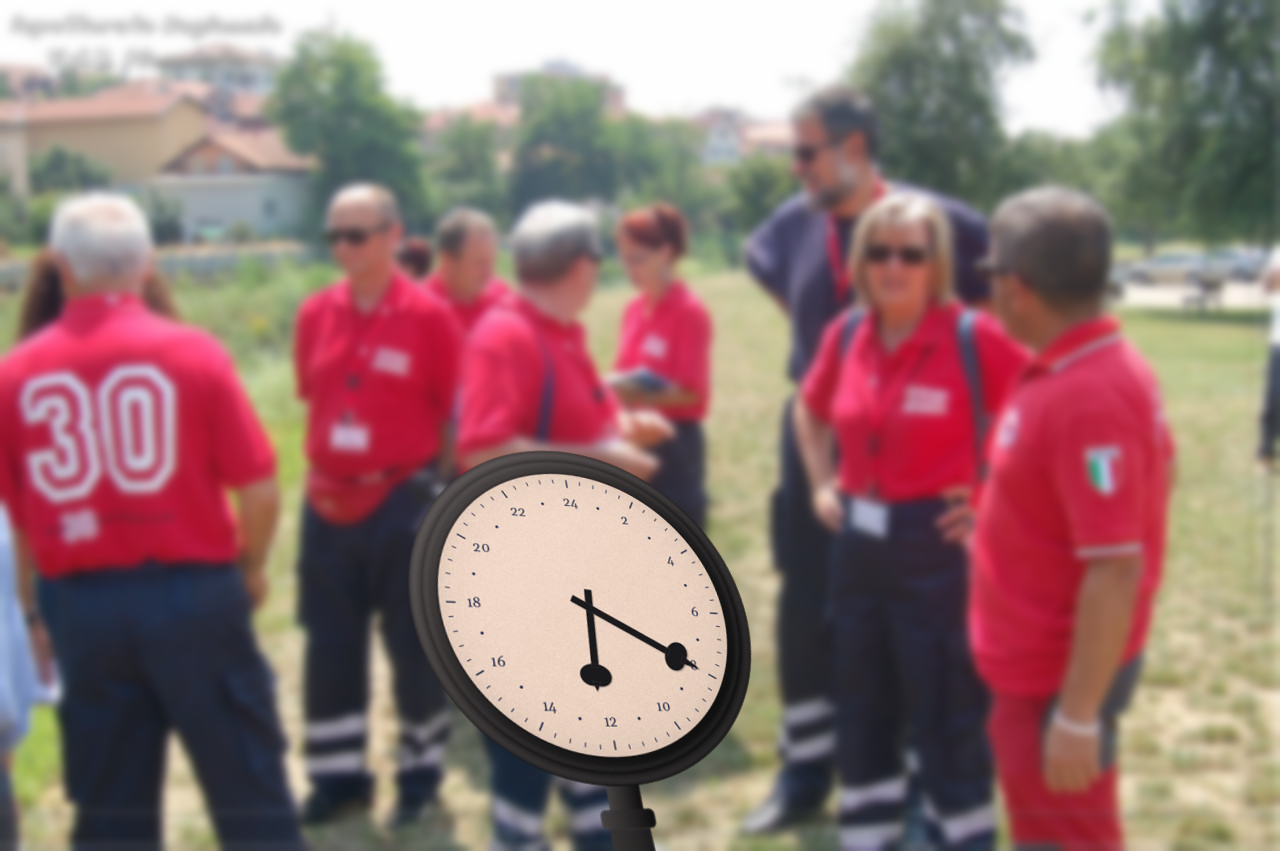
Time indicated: 12h20
